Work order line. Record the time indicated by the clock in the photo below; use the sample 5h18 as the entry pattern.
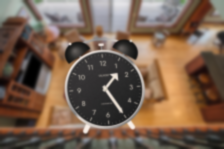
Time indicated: 1h25
